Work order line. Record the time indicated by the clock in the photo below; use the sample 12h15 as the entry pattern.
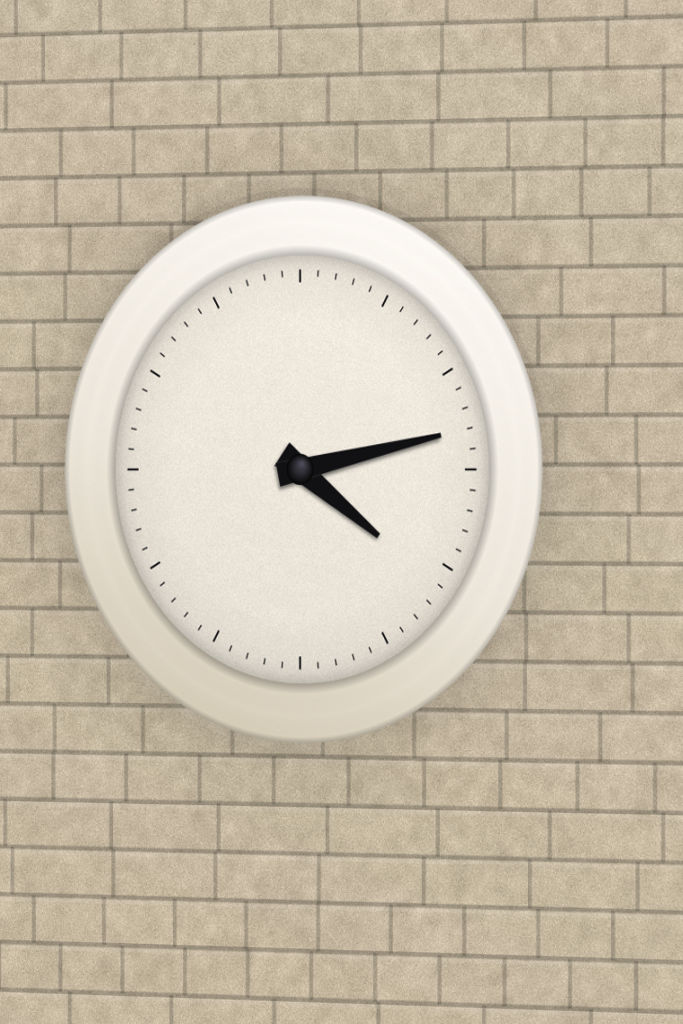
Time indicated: 4h13
